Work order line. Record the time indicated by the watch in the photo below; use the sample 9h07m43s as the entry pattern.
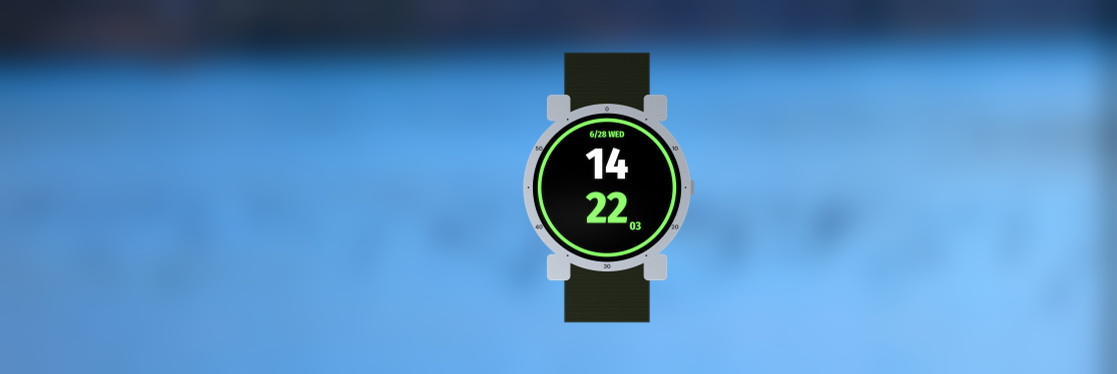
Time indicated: 14h22m03s
